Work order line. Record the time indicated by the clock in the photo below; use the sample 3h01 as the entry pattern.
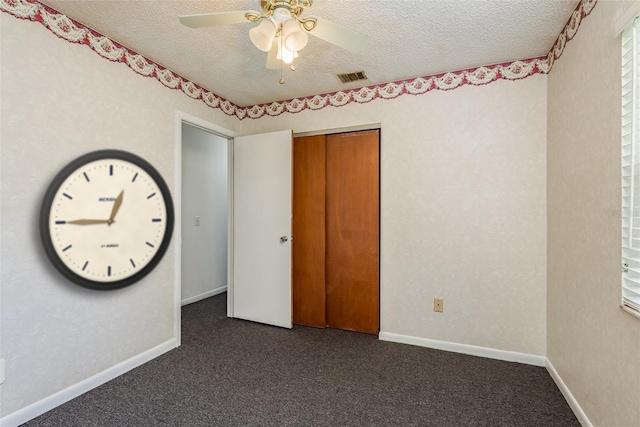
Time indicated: 12h45
